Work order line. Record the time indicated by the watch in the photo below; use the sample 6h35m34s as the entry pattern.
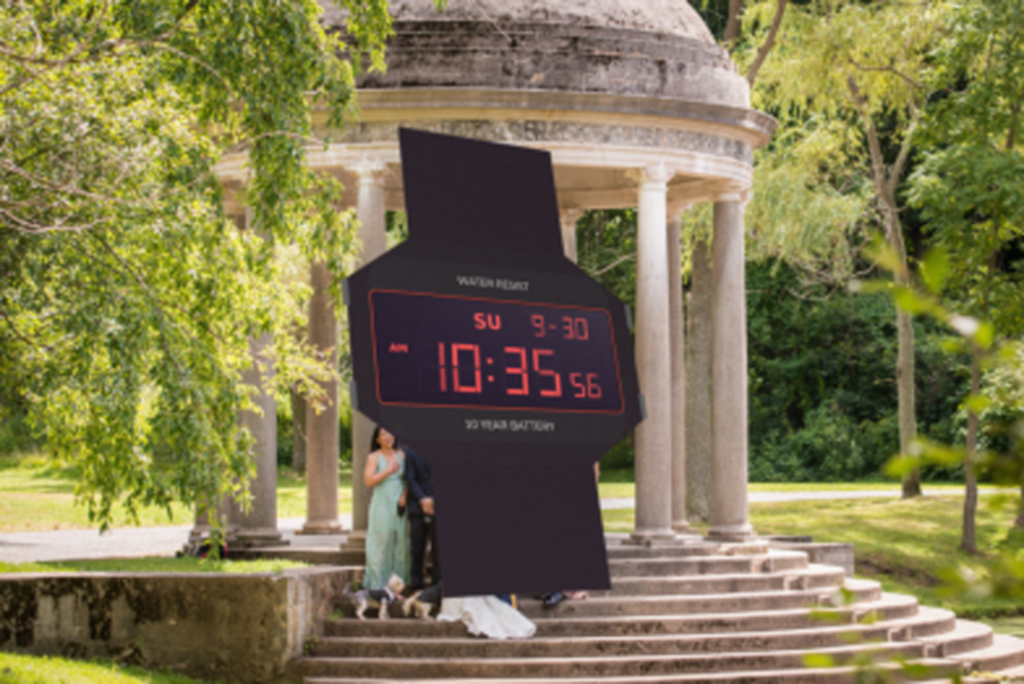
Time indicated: 10h35m56s
